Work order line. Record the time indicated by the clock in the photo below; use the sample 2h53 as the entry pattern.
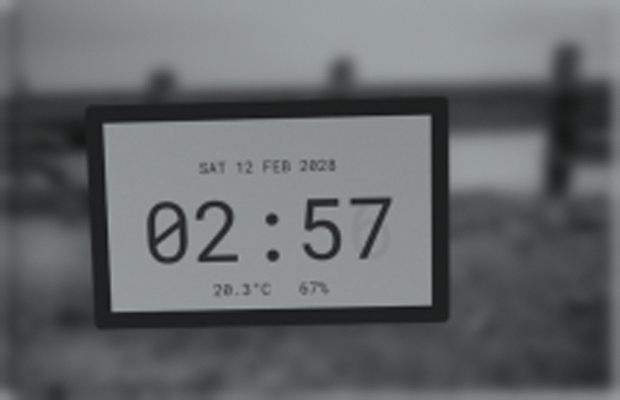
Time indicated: 2h57
